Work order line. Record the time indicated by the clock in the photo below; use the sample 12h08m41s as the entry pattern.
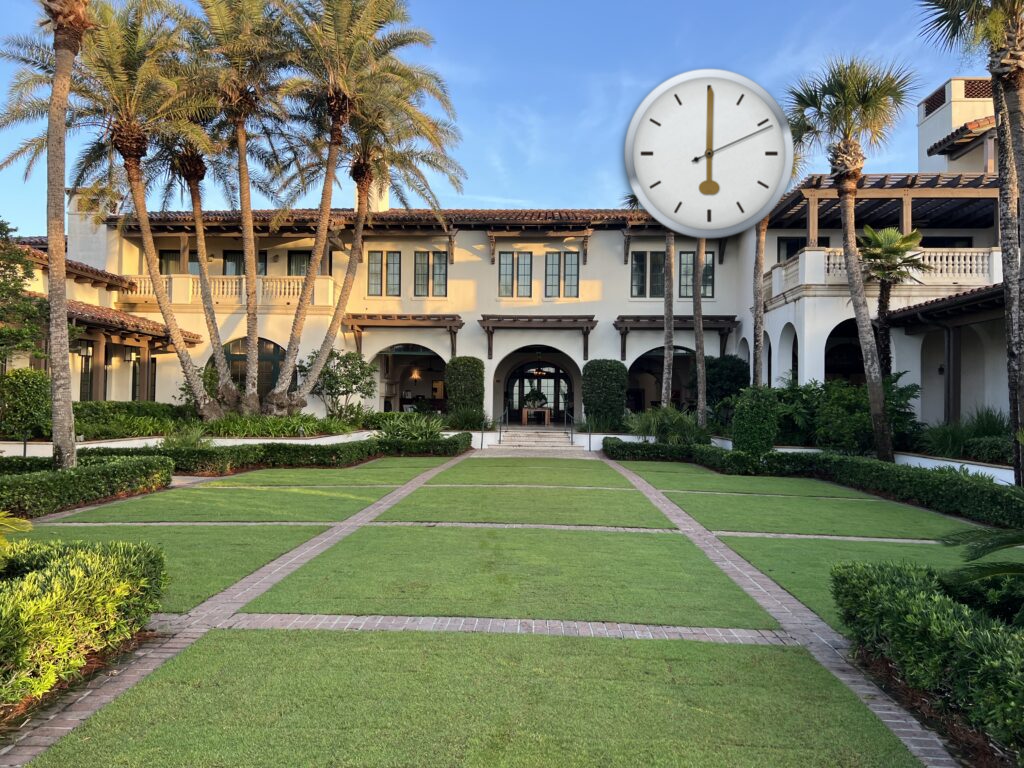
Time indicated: 6h00m11s
